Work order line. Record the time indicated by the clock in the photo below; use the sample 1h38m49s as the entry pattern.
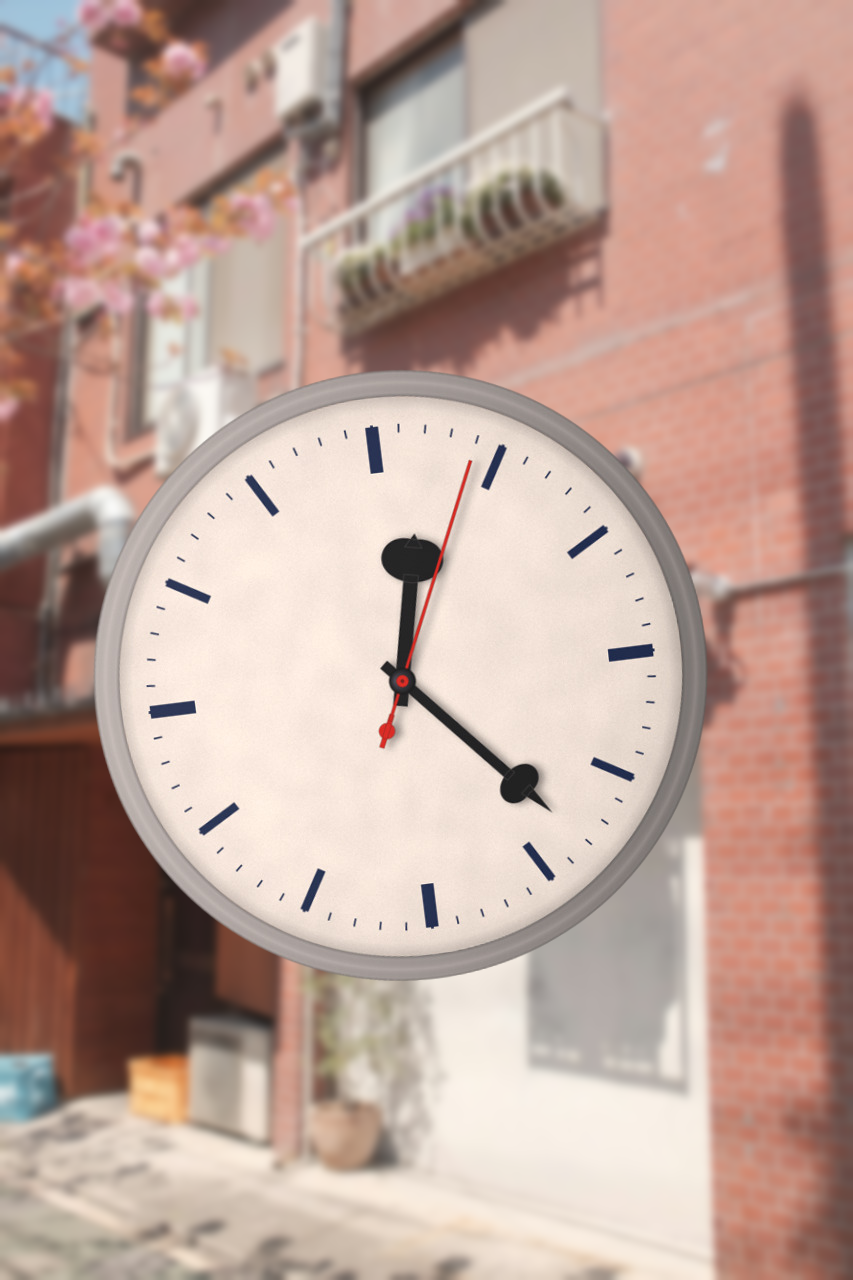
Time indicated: 12h23m04s
